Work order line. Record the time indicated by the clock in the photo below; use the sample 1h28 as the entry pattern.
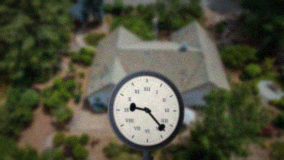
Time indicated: 9h23
